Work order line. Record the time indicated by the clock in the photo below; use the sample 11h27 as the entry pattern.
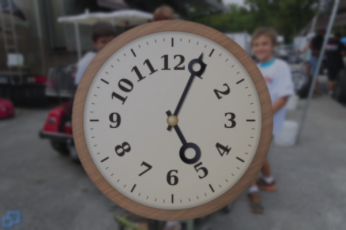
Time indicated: 5h04
